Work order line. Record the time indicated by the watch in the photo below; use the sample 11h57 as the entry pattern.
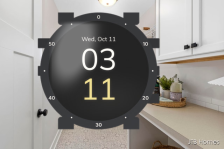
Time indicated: 3h11
